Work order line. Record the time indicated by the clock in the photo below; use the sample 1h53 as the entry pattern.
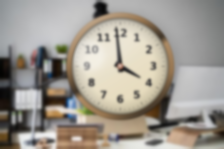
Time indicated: 3h59
